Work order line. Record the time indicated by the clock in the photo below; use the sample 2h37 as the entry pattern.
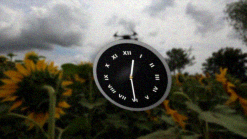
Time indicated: 12h30
